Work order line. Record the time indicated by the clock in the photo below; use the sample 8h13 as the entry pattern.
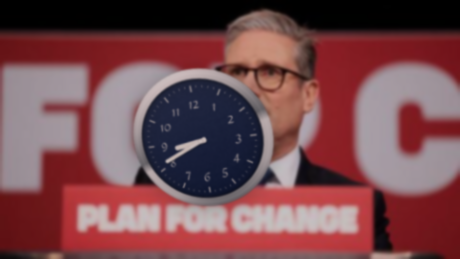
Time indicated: 8h41
